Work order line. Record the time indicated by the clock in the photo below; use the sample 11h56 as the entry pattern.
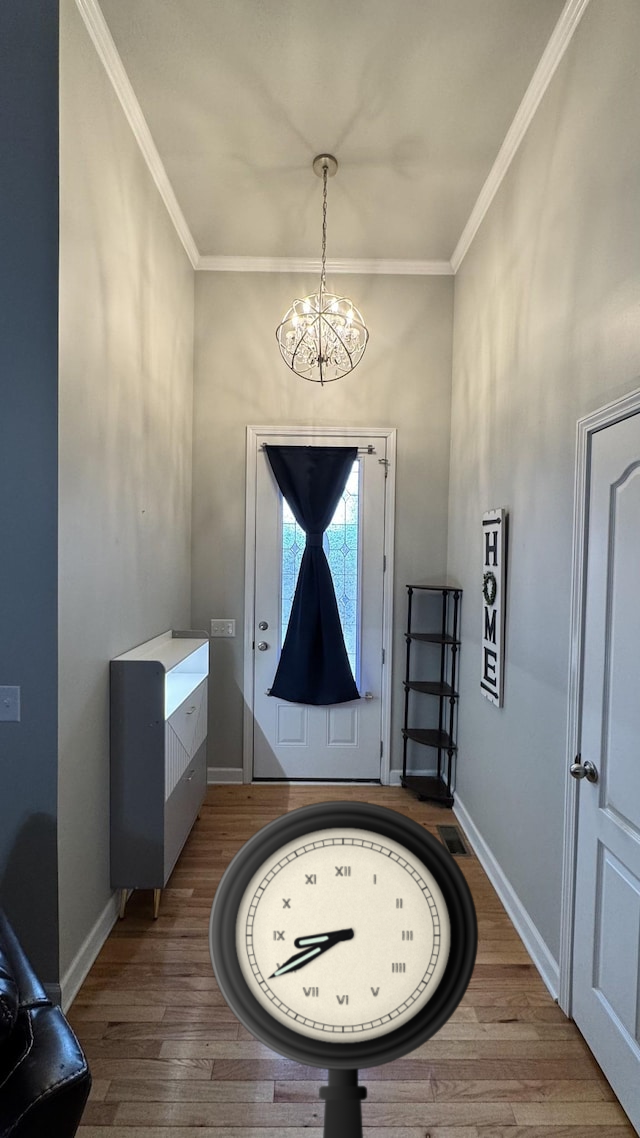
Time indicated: 8h40
